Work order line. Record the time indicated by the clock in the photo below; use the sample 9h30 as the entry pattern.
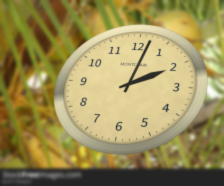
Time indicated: 2h02
